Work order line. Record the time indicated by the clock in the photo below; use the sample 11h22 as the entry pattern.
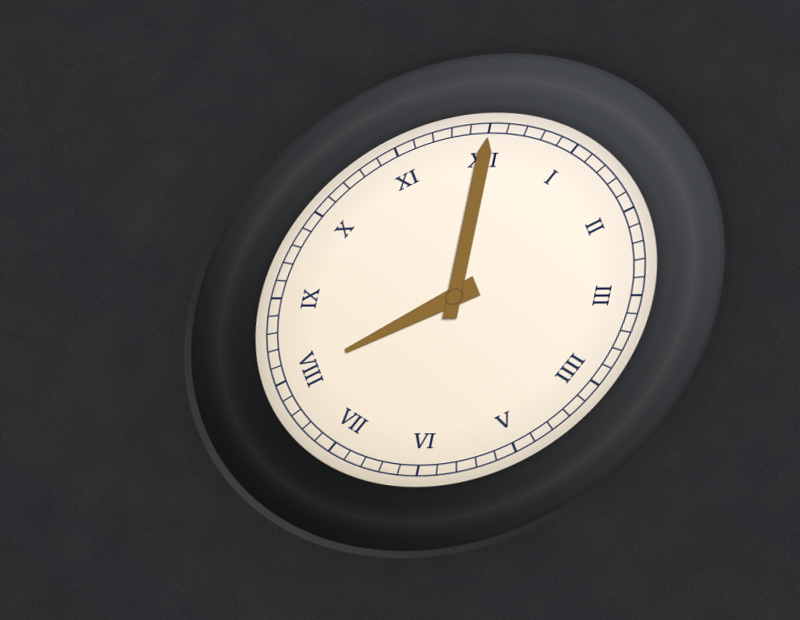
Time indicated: 8h00
